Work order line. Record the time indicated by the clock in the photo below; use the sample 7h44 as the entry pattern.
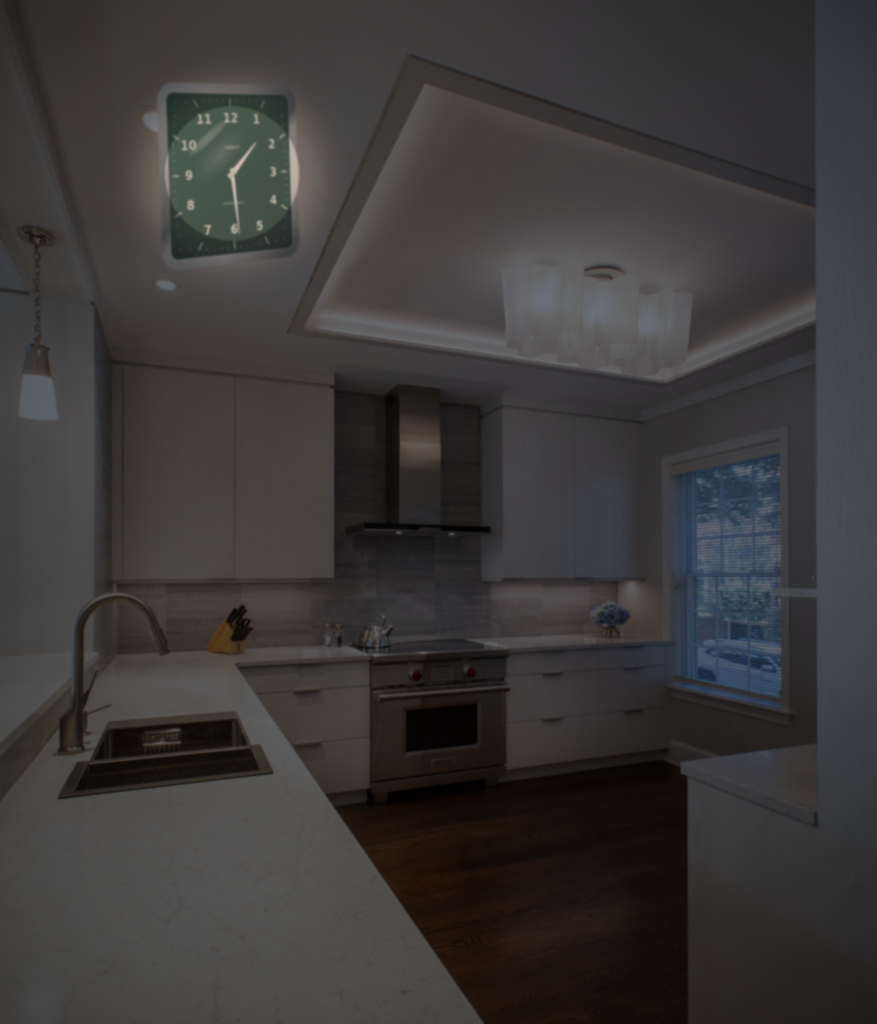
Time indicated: 1h29
